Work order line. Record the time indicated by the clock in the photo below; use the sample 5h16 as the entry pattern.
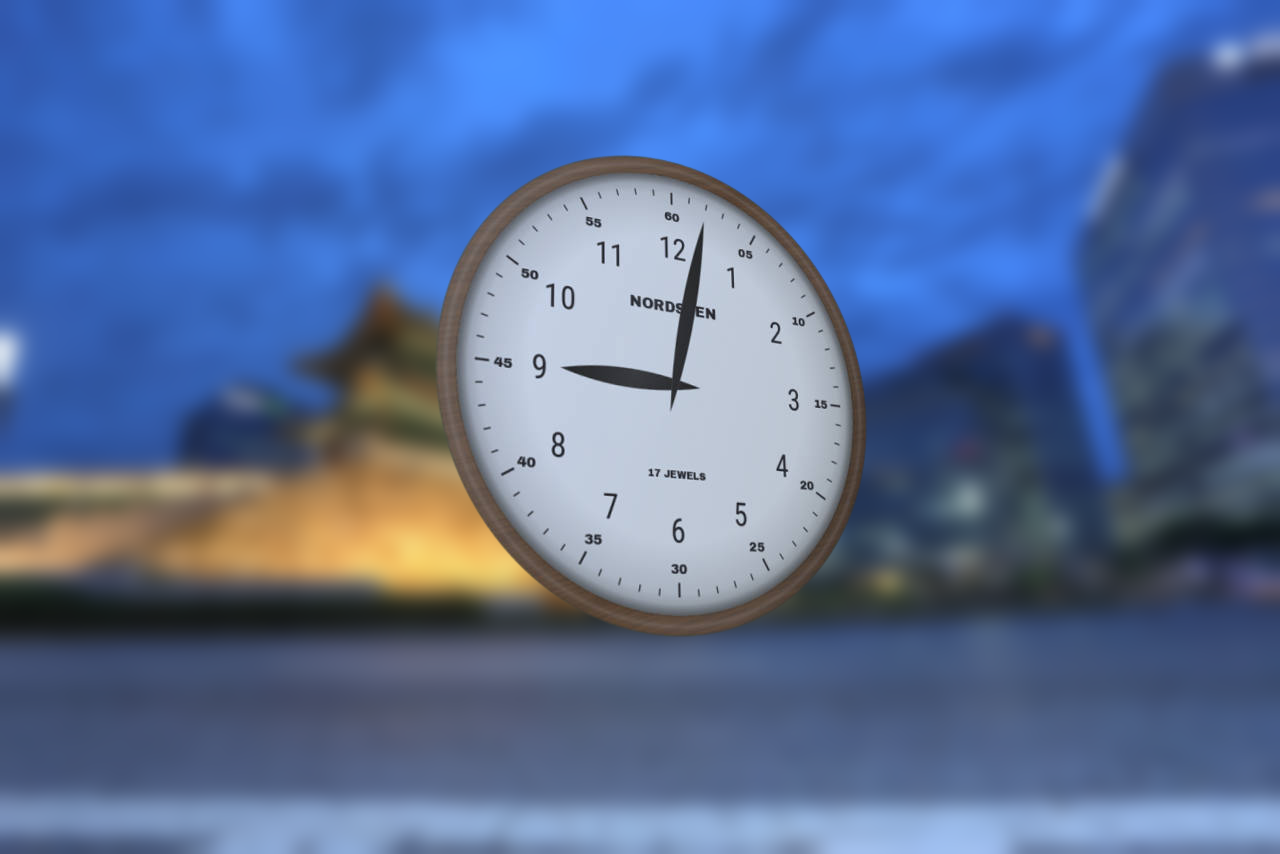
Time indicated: 9h02
